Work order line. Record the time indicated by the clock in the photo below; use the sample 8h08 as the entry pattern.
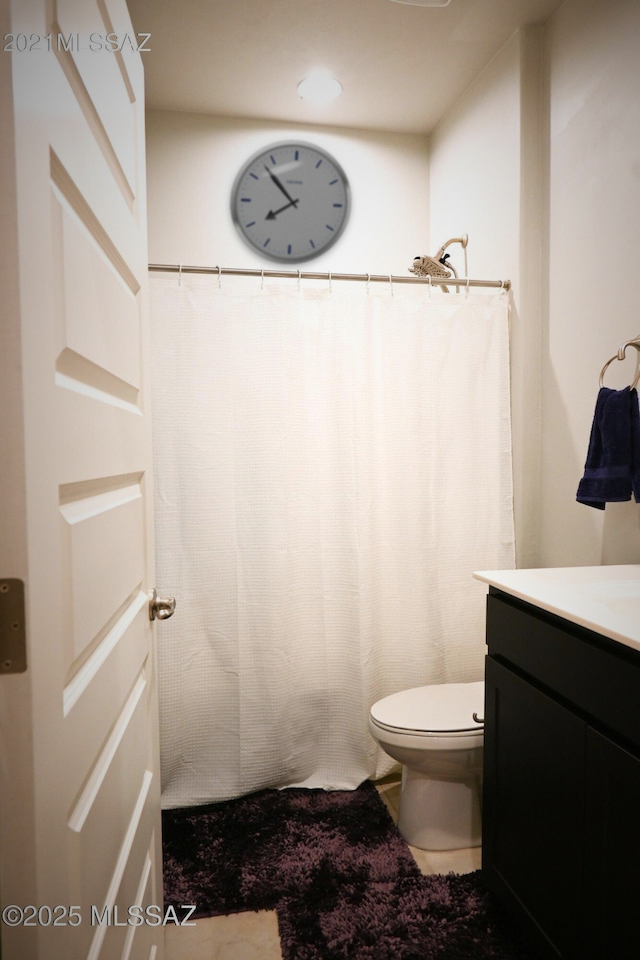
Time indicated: 7h53
